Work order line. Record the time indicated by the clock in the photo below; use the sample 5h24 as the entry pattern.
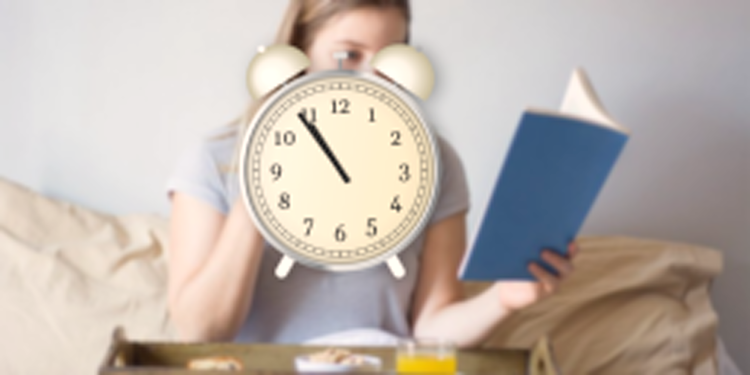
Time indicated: 10h54
